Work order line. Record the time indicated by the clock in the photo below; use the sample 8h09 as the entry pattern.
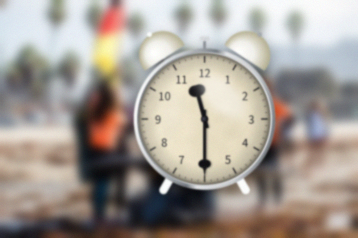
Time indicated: 11h30
